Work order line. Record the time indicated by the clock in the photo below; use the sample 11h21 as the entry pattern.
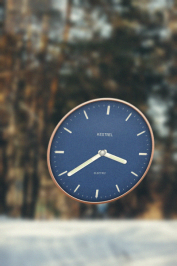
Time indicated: 3h39
